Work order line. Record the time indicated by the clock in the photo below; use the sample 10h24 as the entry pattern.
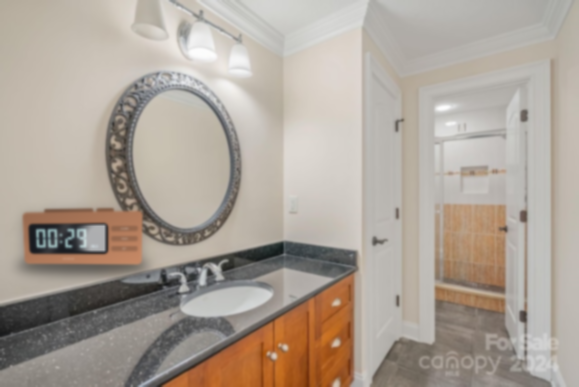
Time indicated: 0h29
